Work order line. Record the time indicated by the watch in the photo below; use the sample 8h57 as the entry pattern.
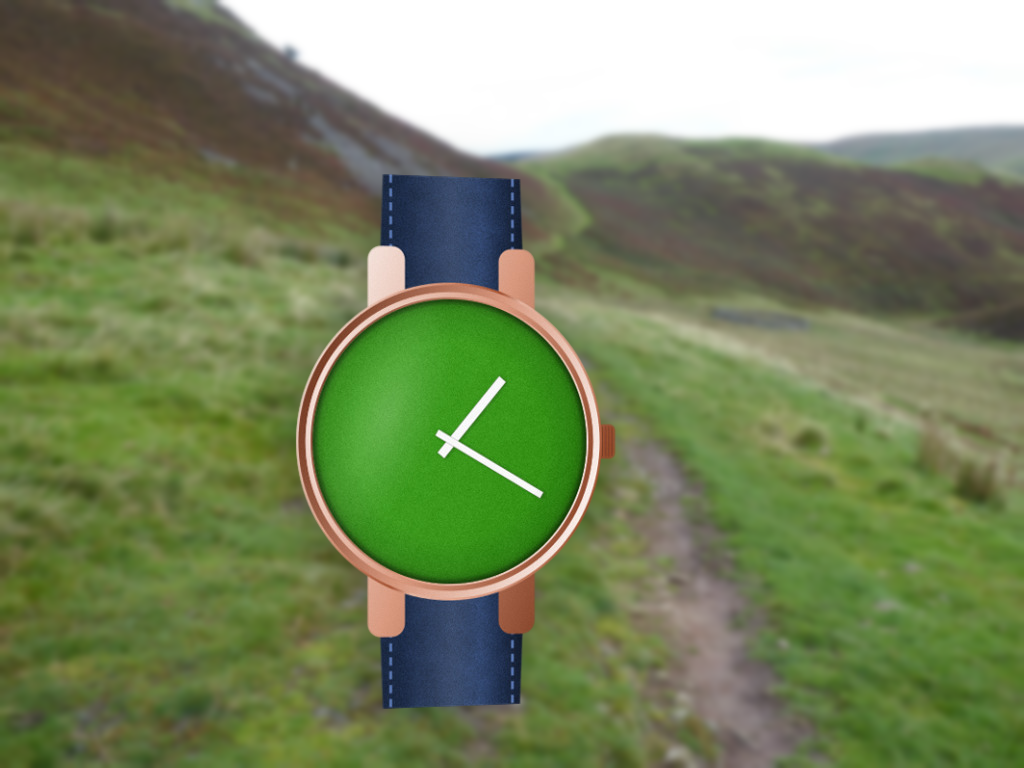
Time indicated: 1h20
